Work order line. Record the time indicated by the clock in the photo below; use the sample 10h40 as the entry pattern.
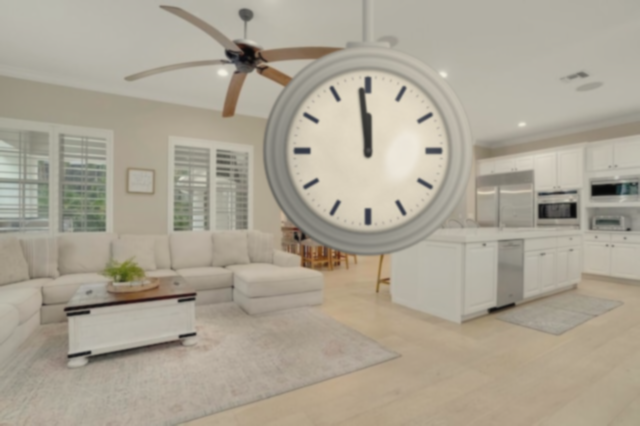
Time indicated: 11h59
